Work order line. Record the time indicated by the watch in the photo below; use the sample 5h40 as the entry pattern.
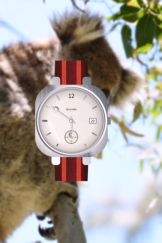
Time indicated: 5h51
